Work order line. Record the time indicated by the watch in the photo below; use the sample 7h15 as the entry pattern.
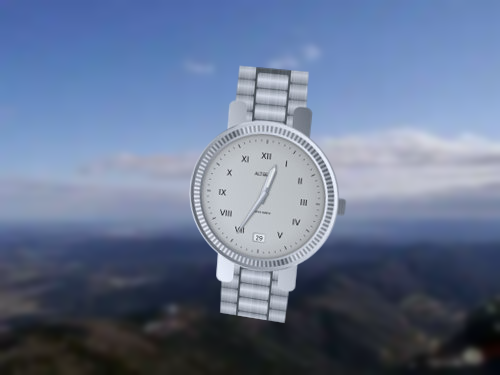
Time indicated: 12h35
